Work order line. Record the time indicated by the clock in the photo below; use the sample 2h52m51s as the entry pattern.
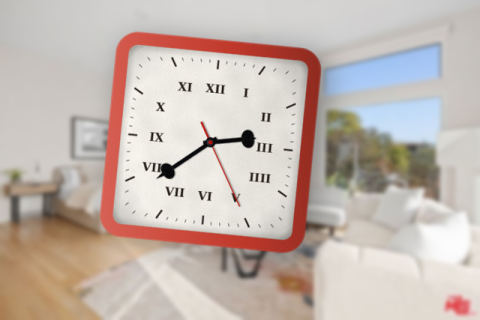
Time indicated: 2h38m25s
